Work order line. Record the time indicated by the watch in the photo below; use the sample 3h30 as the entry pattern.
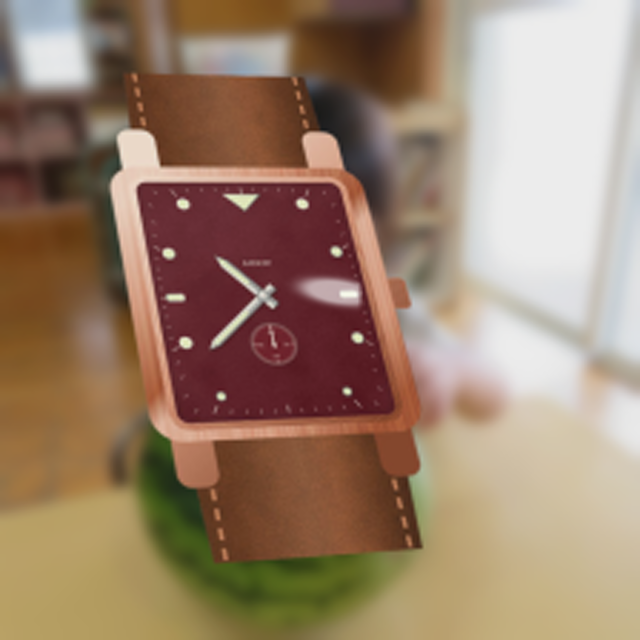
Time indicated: 10h38
